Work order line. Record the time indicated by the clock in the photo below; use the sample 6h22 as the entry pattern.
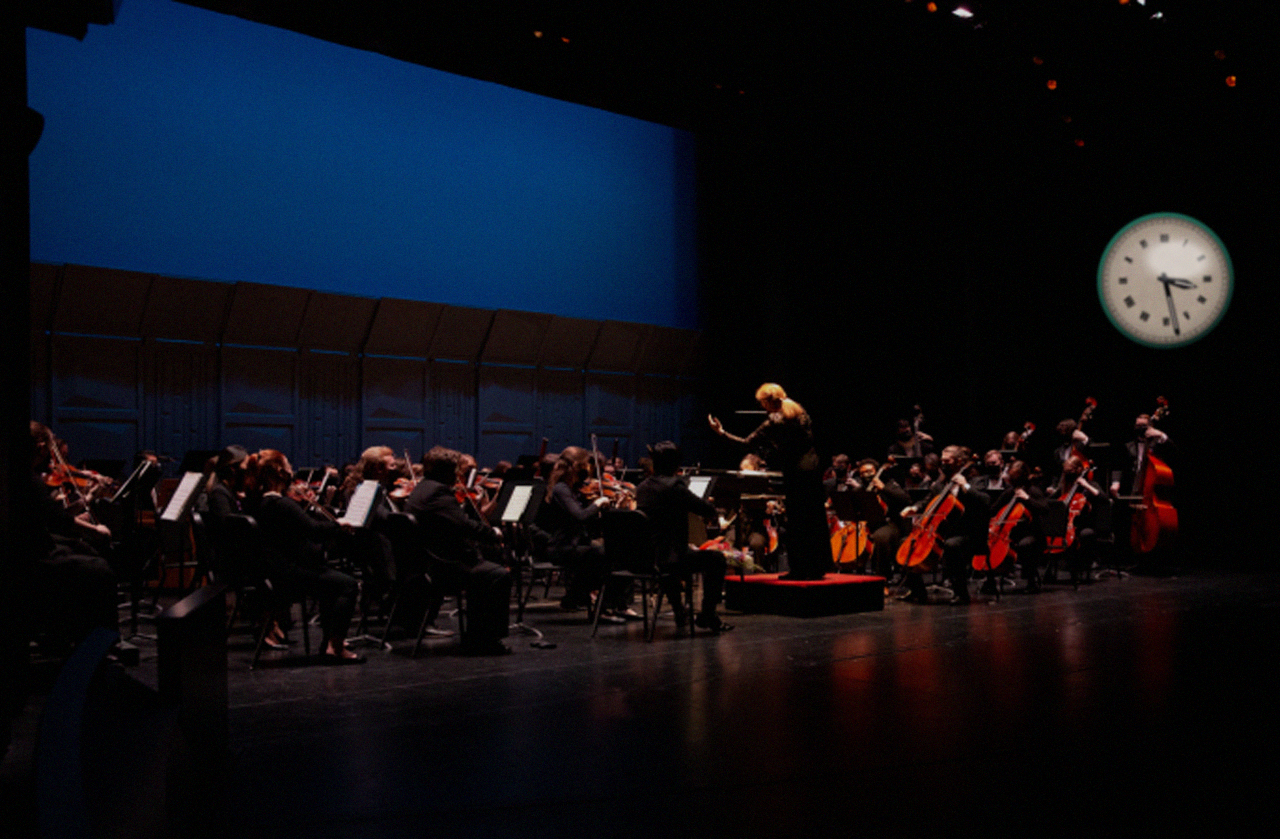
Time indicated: 3h28
